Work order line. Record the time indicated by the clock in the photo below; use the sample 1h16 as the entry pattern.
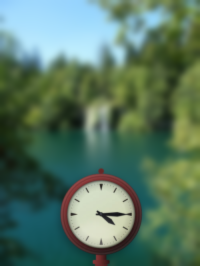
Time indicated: 4h15
